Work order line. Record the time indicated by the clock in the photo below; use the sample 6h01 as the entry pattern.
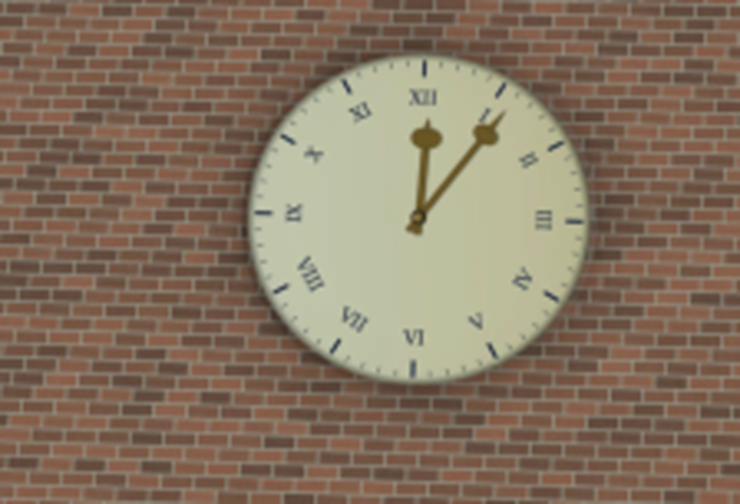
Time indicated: 12h06
